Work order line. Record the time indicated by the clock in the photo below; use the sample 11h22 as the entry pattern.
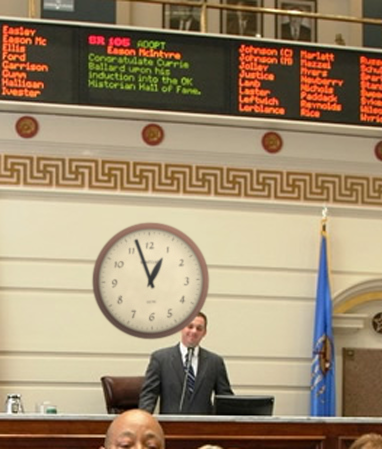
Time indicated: 12h57
